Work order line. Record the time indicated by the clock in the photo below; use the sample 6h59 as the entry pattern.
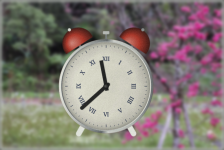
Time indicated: 11h38
